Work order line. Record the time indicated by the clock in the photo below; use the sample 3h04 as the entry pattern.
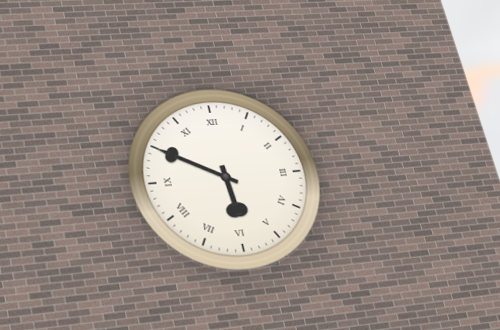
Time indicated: 5h50
